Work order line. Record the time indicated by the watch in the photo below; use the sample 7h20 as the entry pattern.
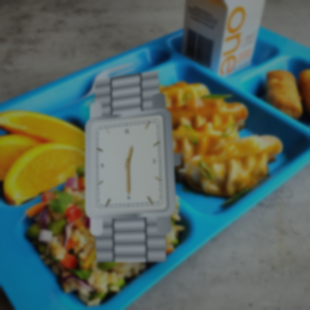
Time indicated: 12h30
